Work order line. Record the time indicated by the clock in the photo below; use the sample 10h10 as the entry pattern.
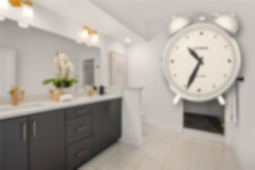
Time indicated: 10h34
